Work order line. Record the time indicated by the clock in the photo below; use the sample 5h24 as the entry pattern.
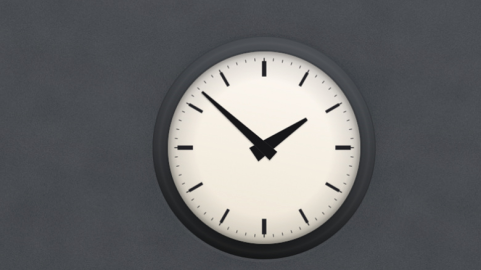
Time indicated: 1h52
